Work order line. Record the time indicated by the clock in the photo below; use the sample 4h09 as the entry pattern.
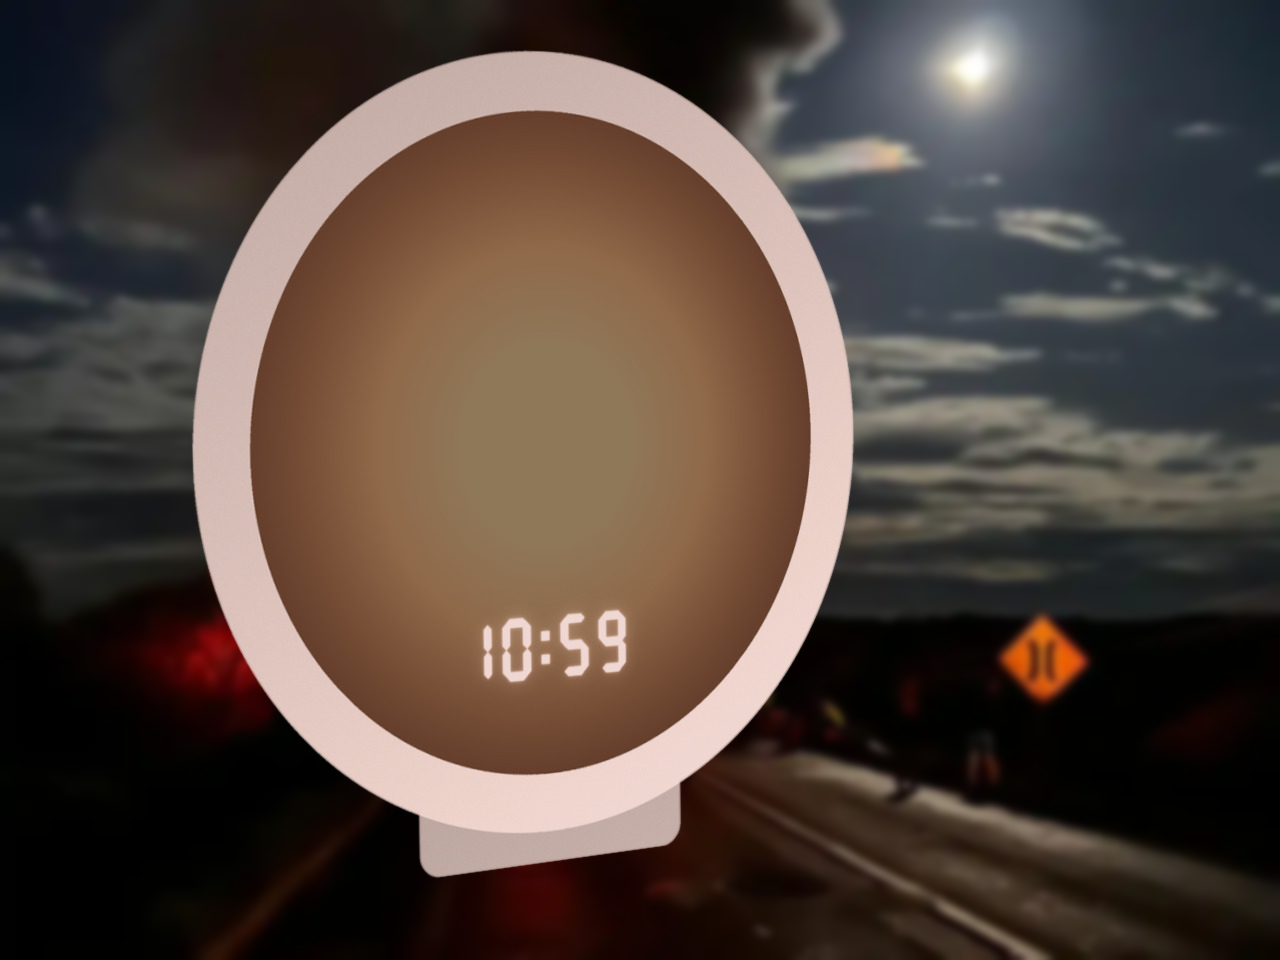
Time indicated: 10h59
